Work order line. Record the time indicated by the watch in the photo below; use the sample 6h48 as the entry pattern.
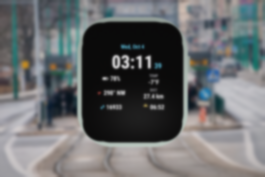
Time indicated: 3h11
